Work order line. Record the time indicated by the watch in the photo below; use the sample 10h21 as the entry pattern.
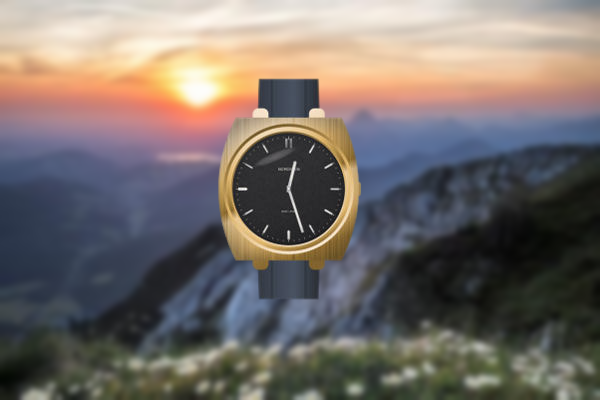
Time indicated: 12h27
